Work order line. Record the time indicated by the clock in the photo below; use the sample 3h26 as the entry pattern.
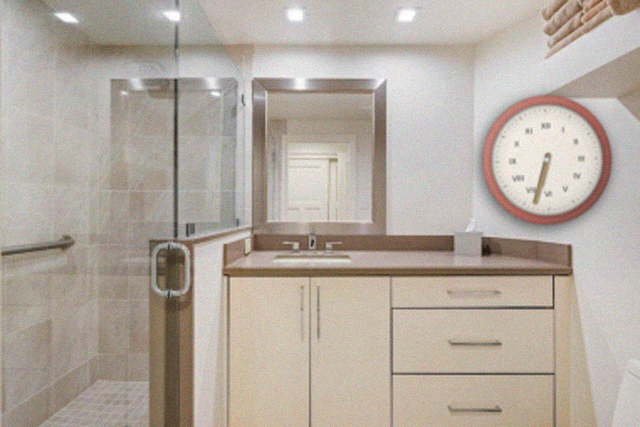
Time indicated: 6h33
